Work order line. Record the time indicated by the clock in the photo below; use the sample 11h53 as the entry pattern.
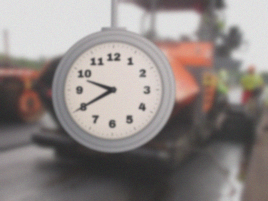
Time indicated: 9h40
